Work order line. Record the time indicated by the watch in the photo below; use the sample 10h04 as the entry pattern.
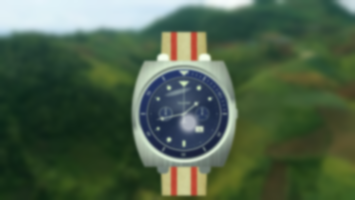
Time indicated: 1h43
